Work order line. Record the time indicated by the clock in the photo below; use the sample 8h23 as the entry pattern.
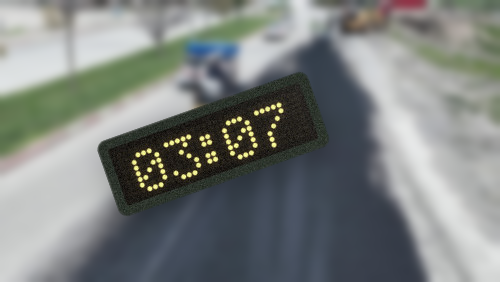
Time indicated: 3h07
